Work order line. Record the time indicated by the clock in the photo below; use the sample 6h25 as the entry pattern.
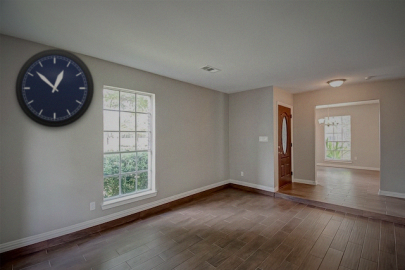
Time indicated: 12h52
